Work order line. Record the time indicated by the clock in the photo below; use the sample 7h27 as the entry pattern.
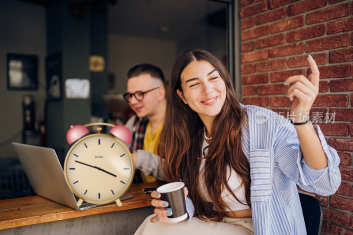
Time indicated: 3h48
